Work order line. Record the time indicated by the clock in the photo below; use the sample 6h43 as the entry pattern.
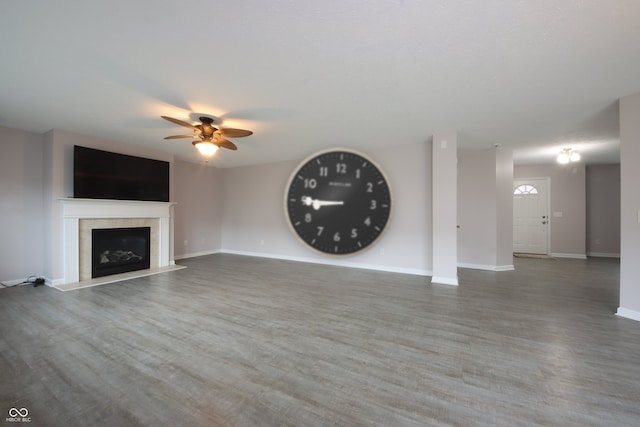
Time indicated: 8h45
